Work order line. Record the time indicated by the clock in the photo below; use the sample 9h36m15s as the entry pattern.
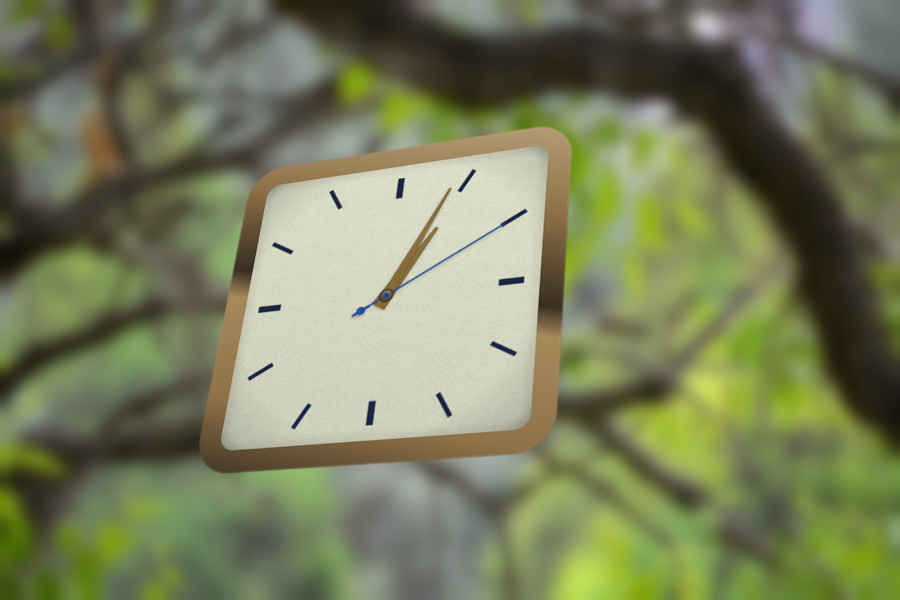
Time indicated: 1h04m10s
